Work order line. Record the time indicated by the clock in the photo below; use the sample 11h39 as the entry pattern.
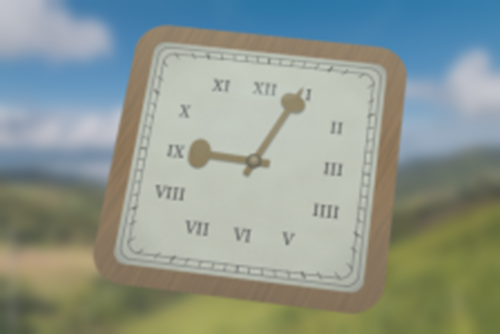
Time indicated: 9h04
